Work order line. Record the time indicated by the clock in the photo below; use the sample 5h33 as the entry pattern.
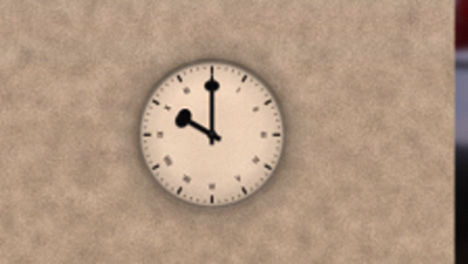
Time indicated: 10h00
